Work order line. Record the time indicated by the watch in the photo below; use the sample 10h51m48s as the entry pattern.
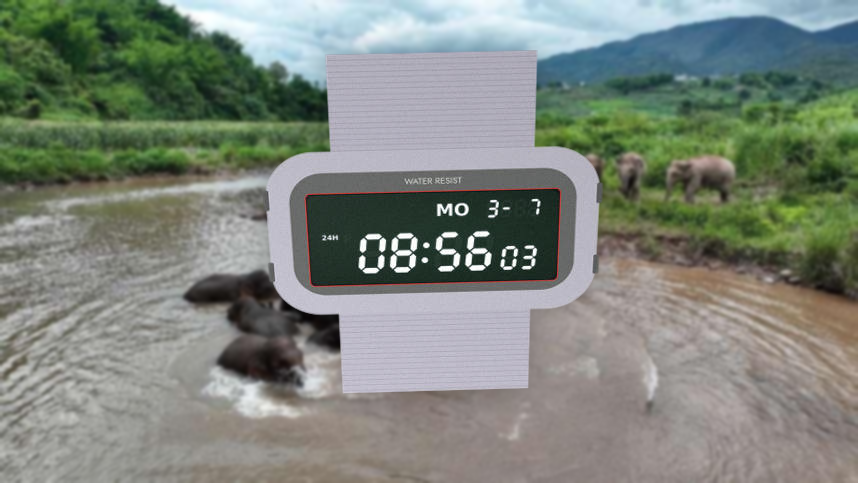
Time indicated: 8h56m03s
